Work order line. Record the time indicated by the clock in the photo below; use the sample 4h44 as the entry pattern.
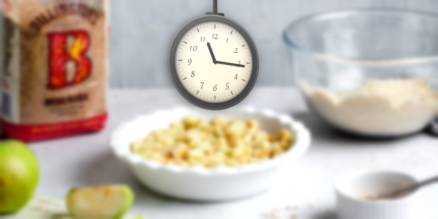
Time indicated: 11h16
